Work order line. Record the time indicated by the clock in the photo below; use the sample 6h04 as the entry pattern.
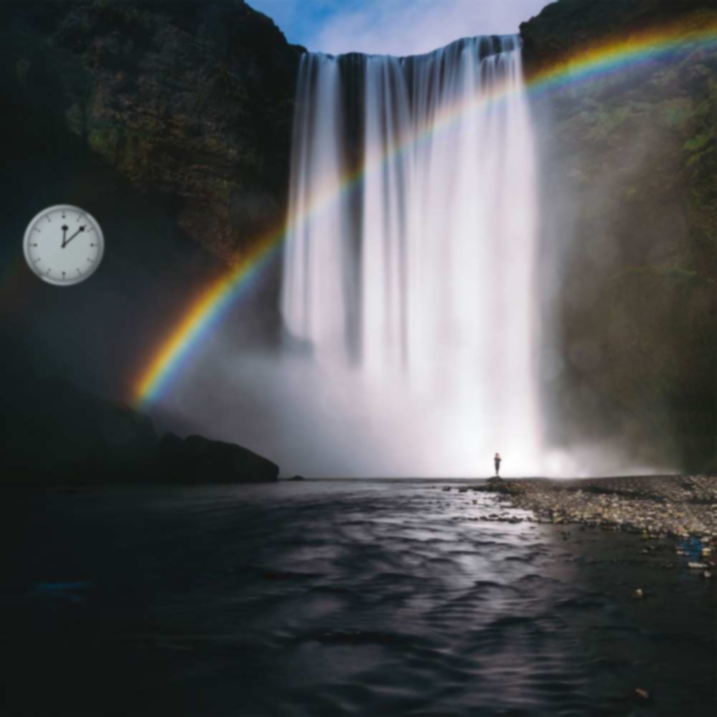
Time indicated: 12h08
